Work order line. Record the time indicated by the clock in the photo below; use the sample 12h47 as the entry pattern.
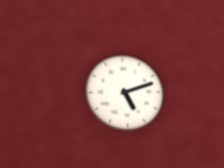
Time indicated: 5h12
